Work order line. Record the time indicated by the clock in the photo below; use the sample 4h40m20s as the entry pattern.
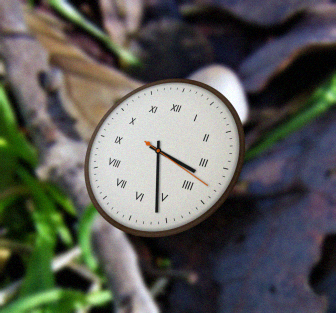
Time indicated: 3h26m18s
